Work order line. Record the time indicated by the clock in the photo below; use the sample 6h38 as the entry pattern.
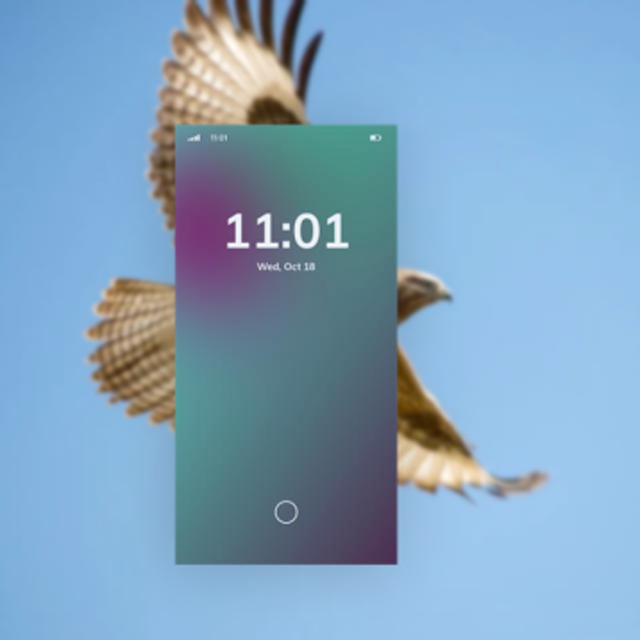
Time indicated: 11h01
